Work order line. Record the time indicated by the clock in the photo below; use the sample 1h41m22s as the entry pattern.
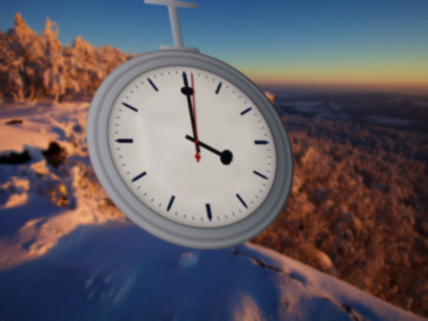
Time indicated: 4h00m01s
